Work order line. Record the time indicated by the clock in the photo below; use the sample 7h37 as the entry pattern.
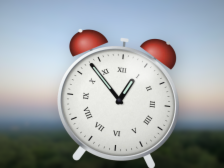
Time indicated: 12h53
